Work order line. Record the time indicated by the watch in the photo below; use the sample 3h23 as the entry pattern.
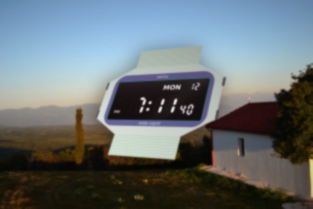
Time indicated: 7h11
